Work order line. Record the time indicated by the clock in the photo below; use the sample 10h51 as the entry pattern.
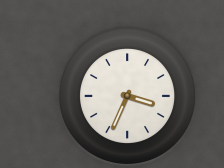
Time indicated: 3h34
